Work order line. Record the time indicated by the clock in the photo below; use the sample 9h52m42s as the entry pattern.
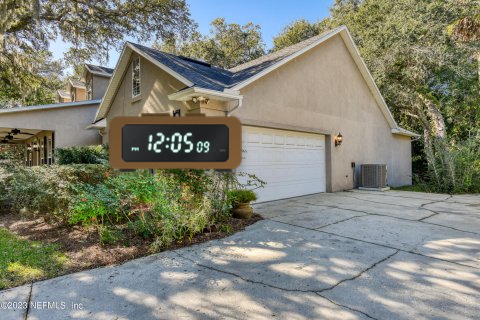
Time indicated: 12h05m09s
